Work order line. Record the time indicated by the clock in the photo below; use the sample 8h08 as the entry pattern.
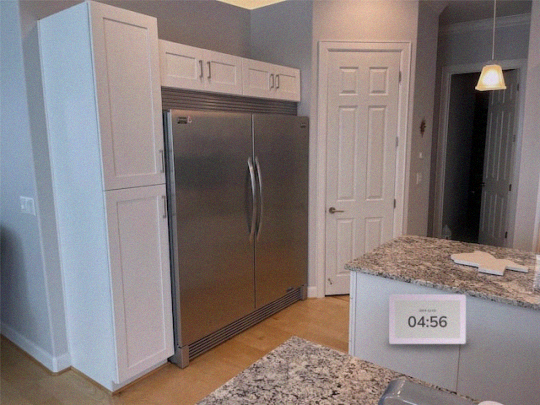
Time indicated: 4h56
